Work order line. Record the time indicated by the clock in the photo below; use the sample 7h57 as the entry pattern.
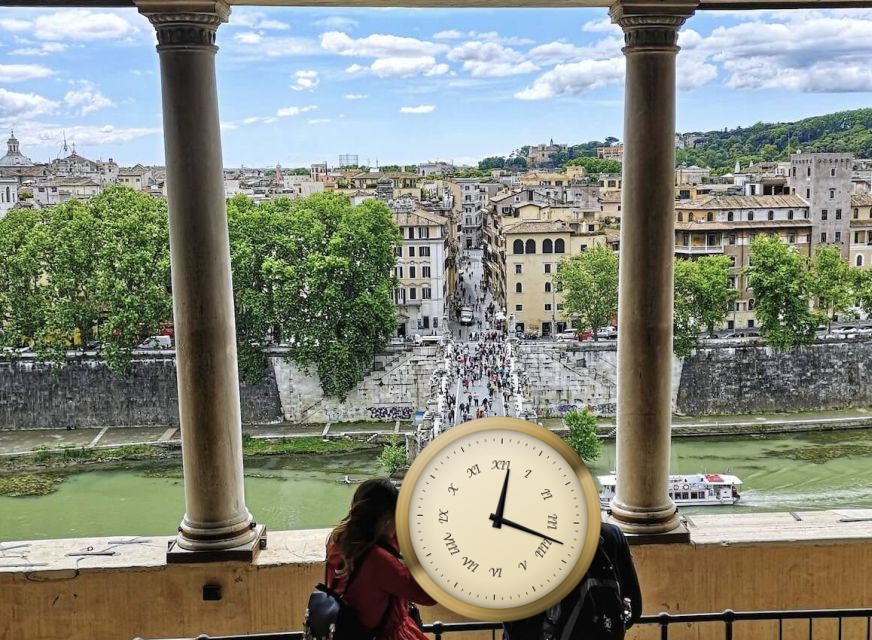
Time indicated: 12h18
